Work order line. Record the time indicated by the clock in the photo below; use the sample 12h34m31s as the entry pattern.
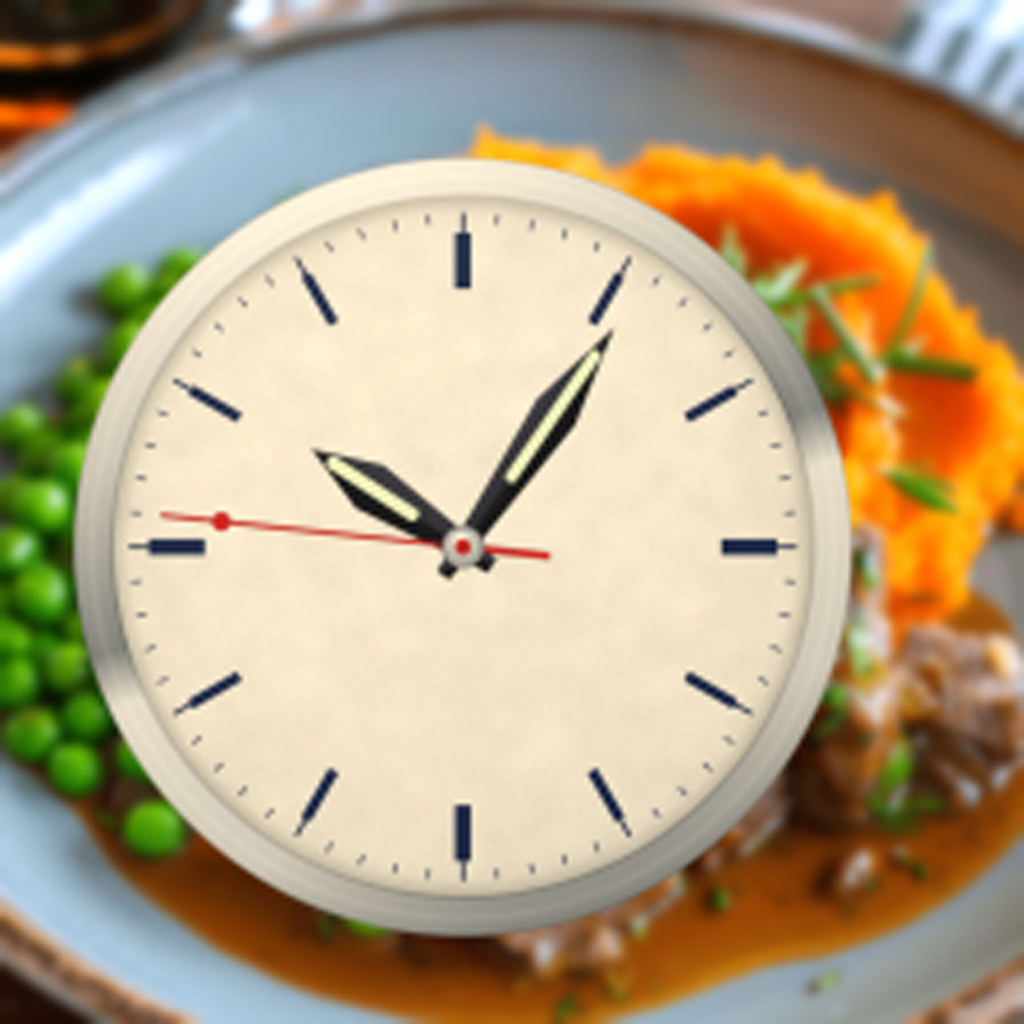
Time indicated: 10h05m46s
